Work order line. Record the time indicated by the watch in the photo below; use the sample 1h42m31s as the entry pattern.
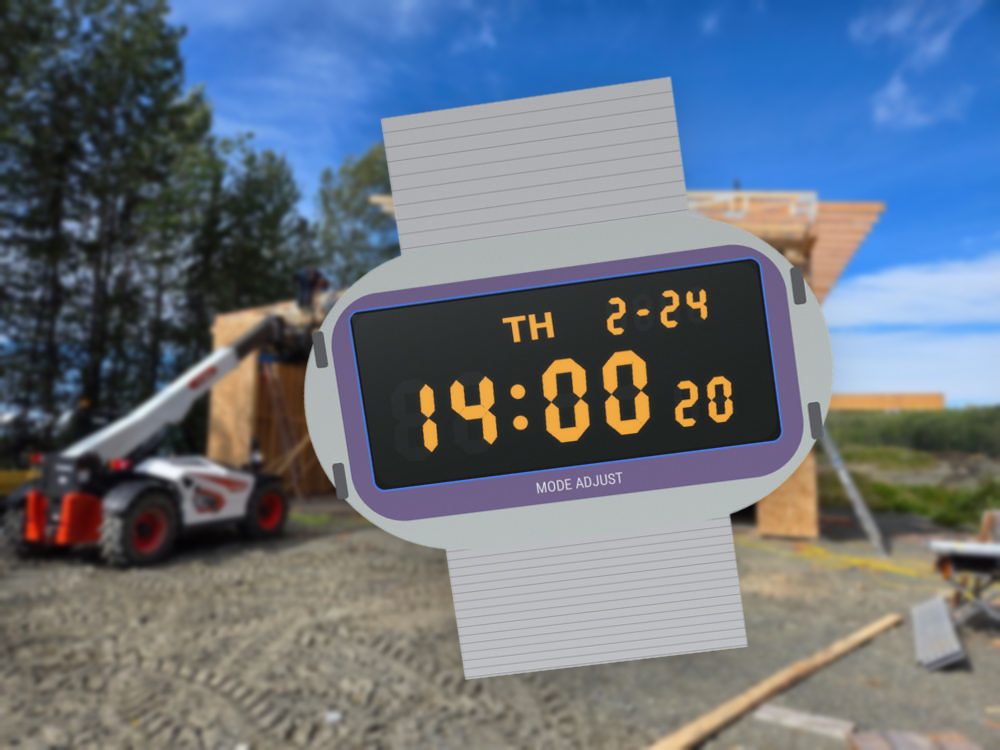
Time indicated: 14h00m20s
